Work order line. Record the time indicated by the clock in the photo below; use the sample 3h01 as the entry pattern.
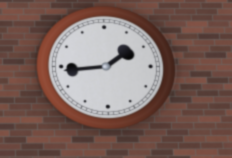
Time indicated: 1h44
